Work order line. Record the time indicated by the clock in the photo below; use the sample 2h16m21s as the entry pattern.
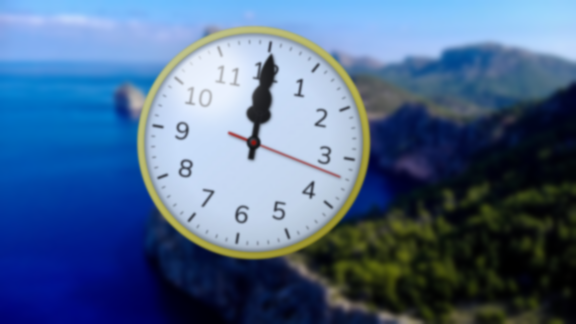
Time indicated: 12h00m17s
